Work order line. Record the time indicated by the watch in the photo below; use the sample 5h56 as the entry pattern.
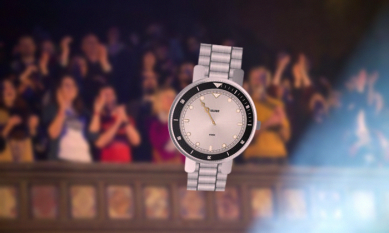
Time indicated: 10h54
